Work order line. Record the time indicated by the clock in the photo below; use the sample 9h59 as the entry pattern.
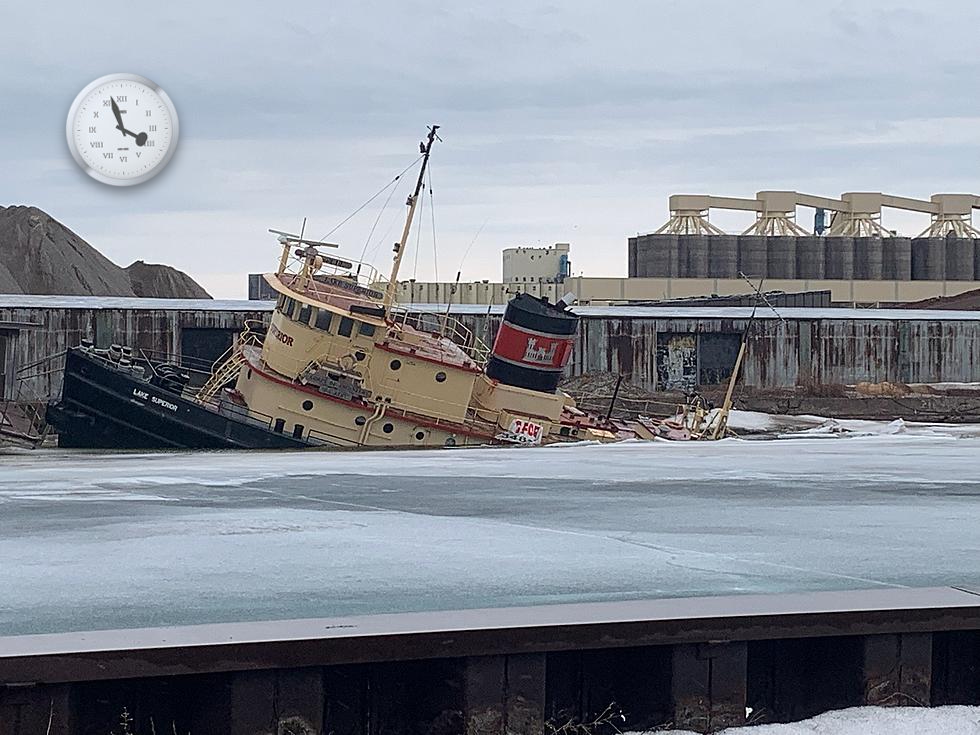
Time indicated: 3h57
